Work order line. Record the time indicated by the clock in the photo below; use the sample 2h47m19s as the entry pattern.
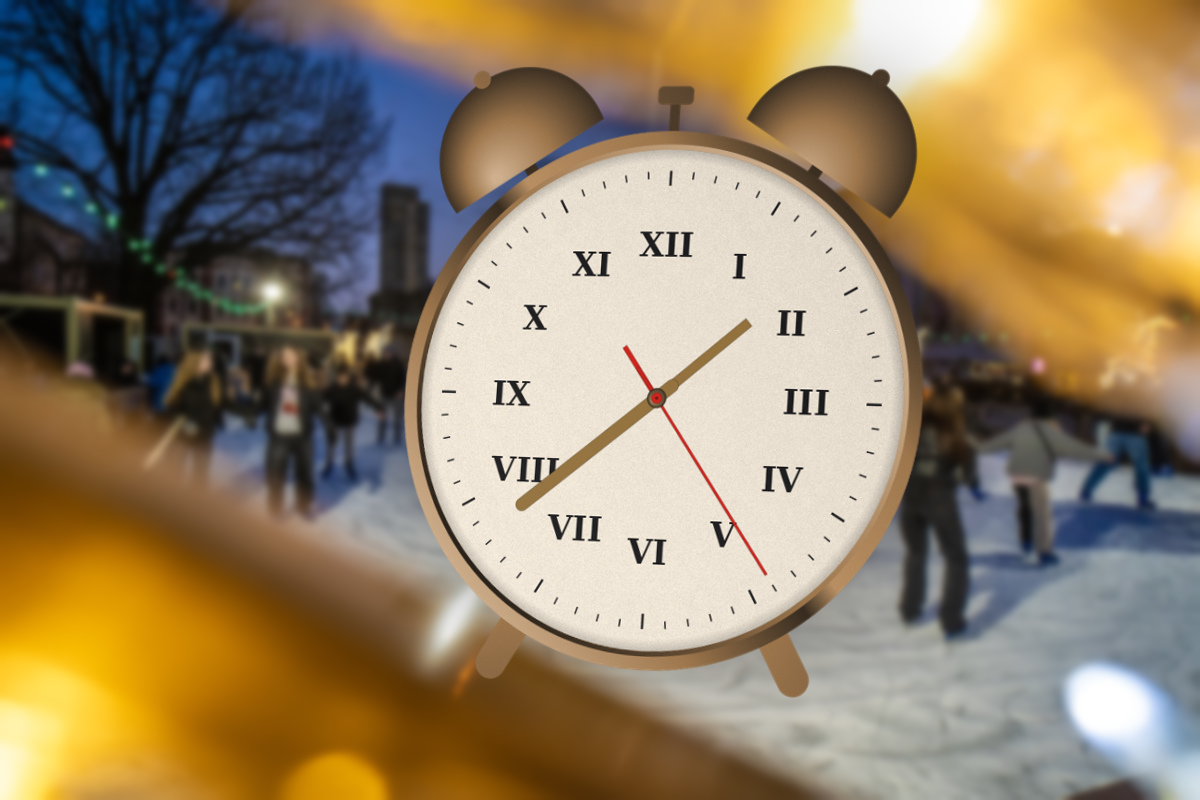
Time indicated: 1h38m24s
